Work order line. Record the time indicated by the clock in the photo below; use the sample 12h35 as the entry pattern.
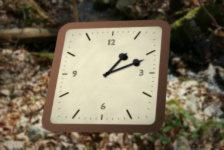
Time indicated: 1h11
